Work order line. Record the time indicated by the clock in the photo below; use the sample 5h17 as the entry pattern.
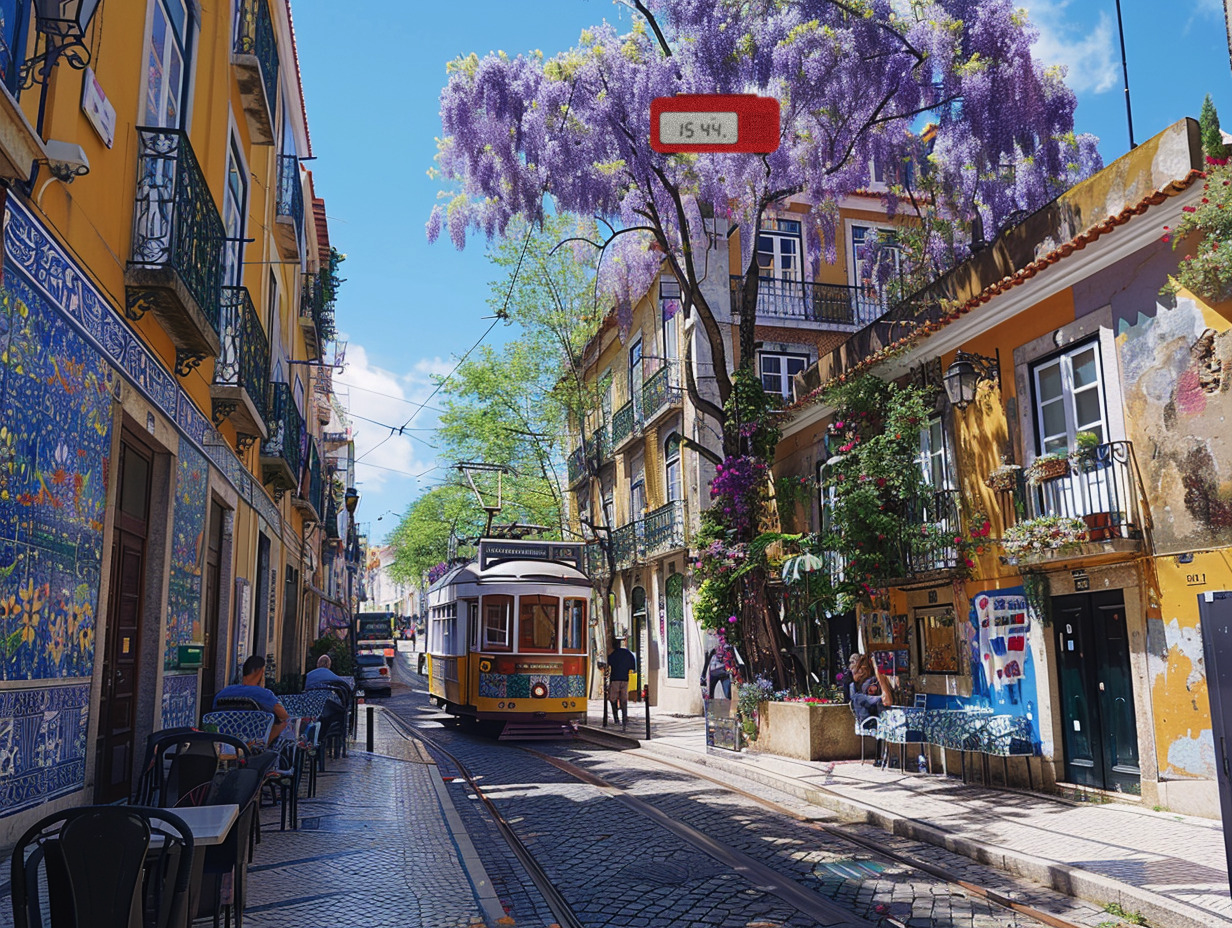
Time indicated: 15h44
